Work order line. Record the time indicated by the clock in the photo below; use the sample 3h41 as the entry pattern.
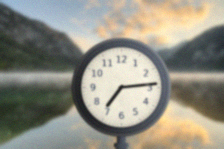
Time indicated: 7h14
